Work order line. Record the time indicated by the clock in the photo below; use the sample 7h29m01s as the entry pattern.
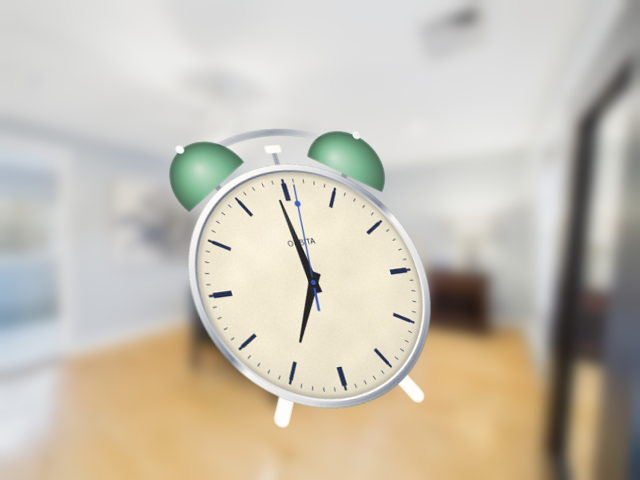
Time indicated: 6h59m01s
